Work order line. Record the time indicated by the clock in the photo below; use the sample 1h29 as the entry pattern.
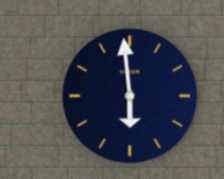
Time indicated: 5h59
